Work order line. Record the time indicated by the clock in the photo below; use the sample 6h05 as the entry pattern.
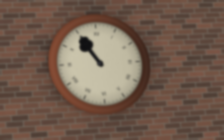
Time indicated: 10h55
